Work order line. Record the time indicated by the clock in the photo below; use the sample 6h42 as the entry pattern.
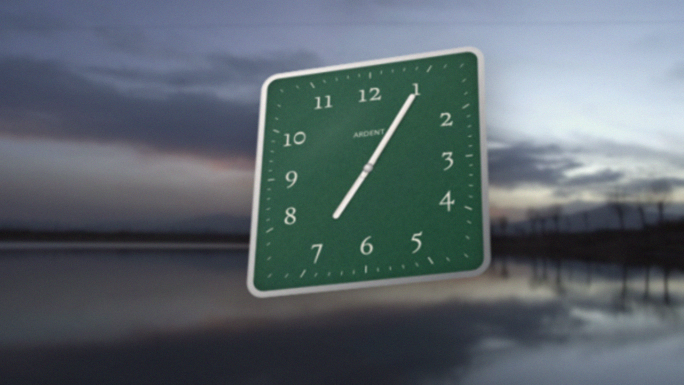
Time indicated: 7h05
